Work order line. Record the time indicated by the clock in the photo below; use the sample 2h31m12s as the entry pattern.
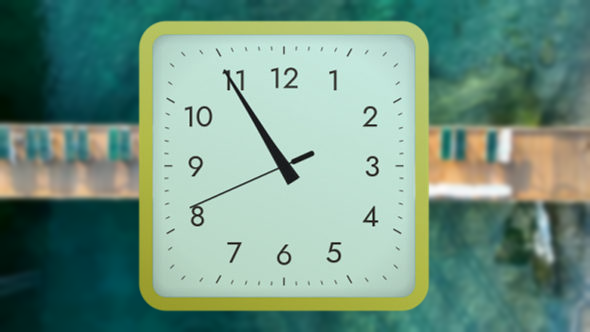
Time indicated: 10h54m41s
